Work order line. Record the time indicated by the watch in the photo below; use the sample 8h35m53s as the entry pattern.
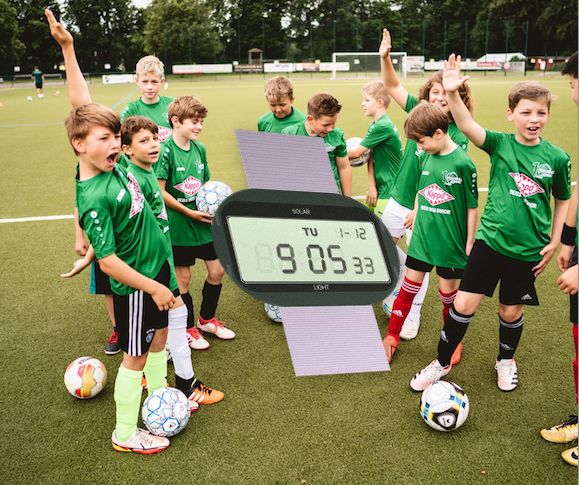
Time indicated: 9h05m33s
